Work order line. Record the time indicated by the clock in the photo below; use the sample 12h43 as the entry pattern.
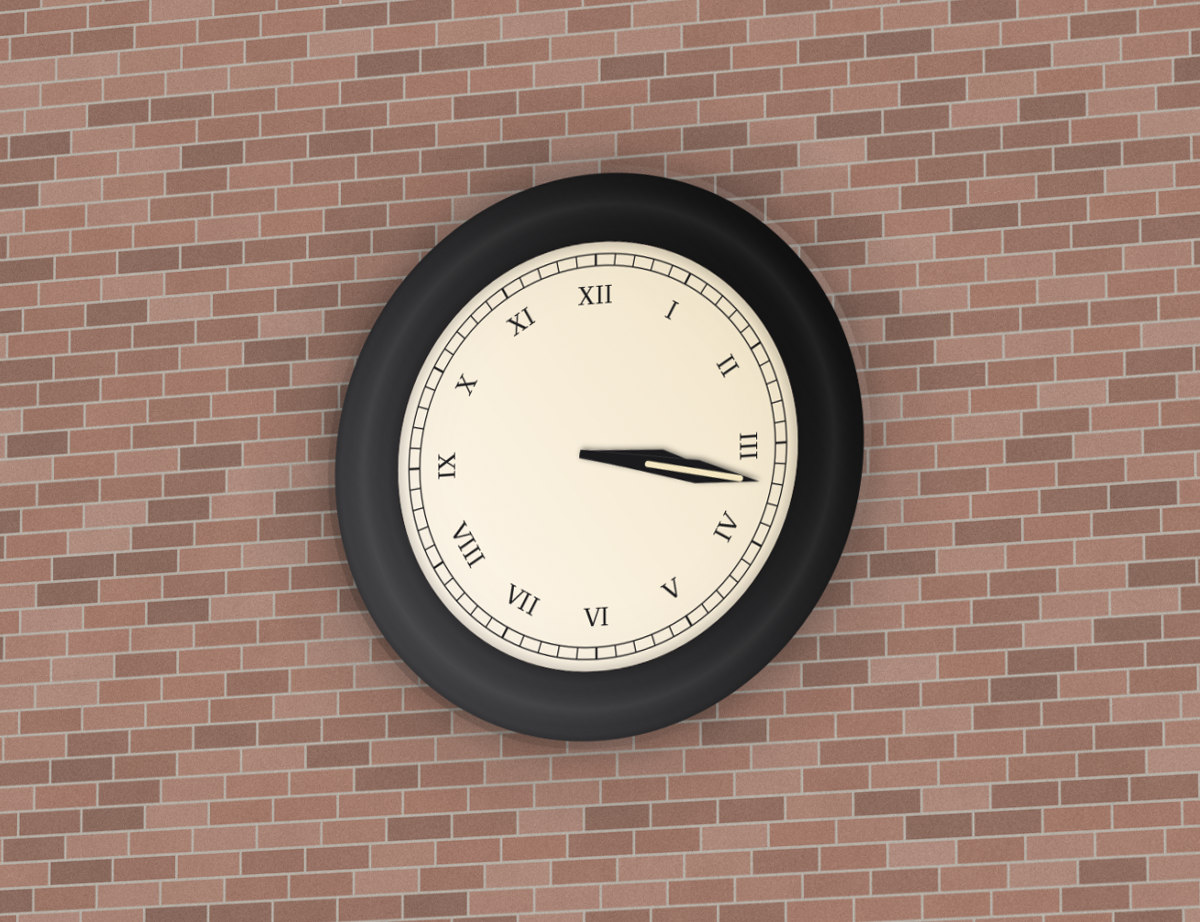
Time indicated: 3h17
